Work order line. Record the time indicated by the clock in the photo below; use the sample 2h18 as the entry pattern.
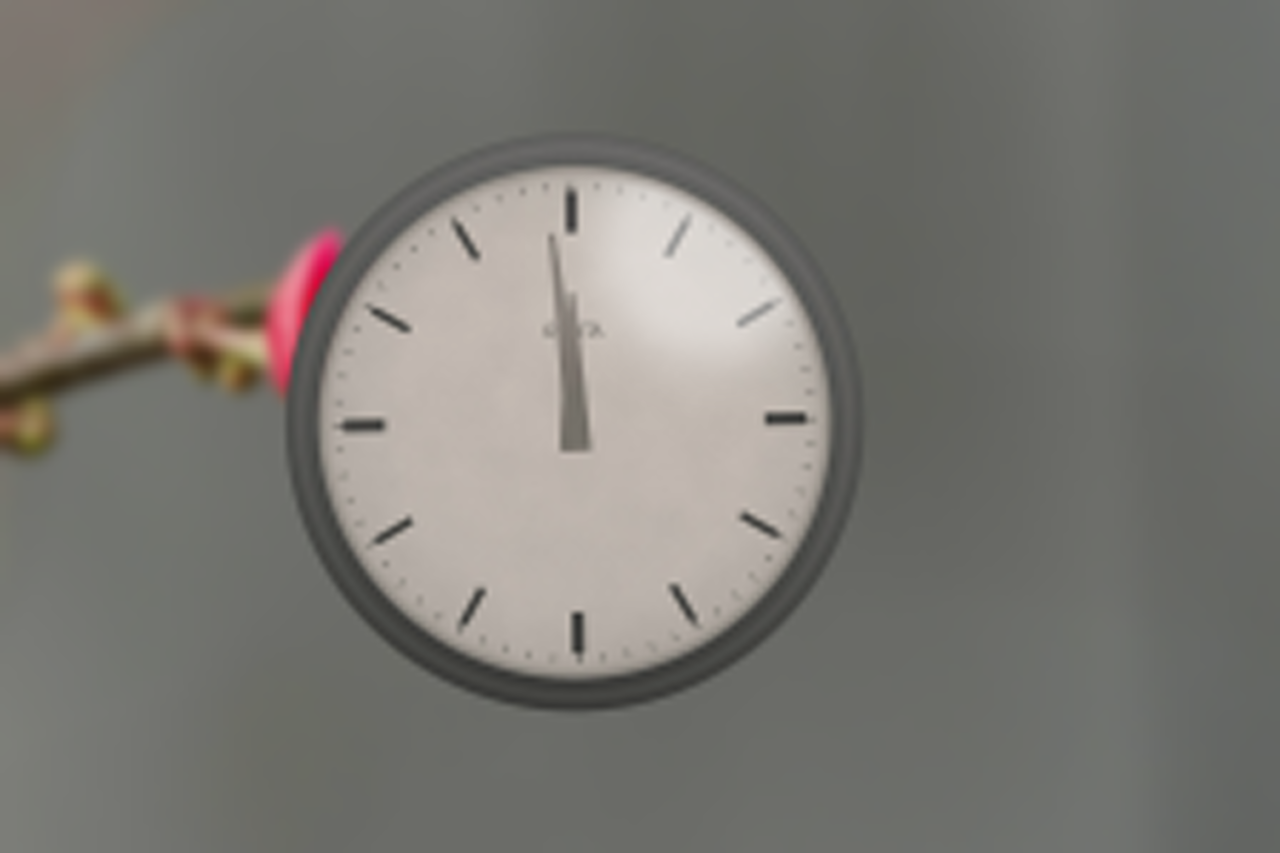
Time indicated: 11h59
